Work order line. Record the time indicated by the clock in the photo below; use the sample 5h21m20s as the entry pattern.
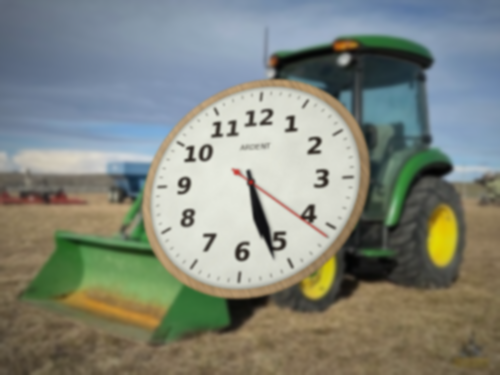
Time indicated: 5h26m21s
